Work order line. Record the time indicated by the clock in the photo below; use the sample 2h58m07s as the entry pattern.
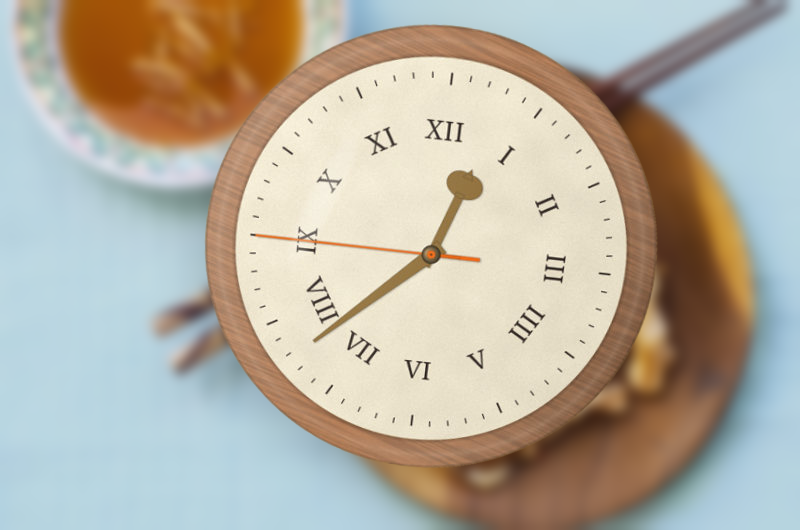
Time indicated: 12h37m45s
